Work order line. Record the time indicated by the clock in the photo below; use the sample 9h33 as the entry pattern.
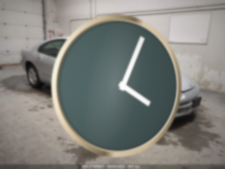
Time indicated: 4h04
